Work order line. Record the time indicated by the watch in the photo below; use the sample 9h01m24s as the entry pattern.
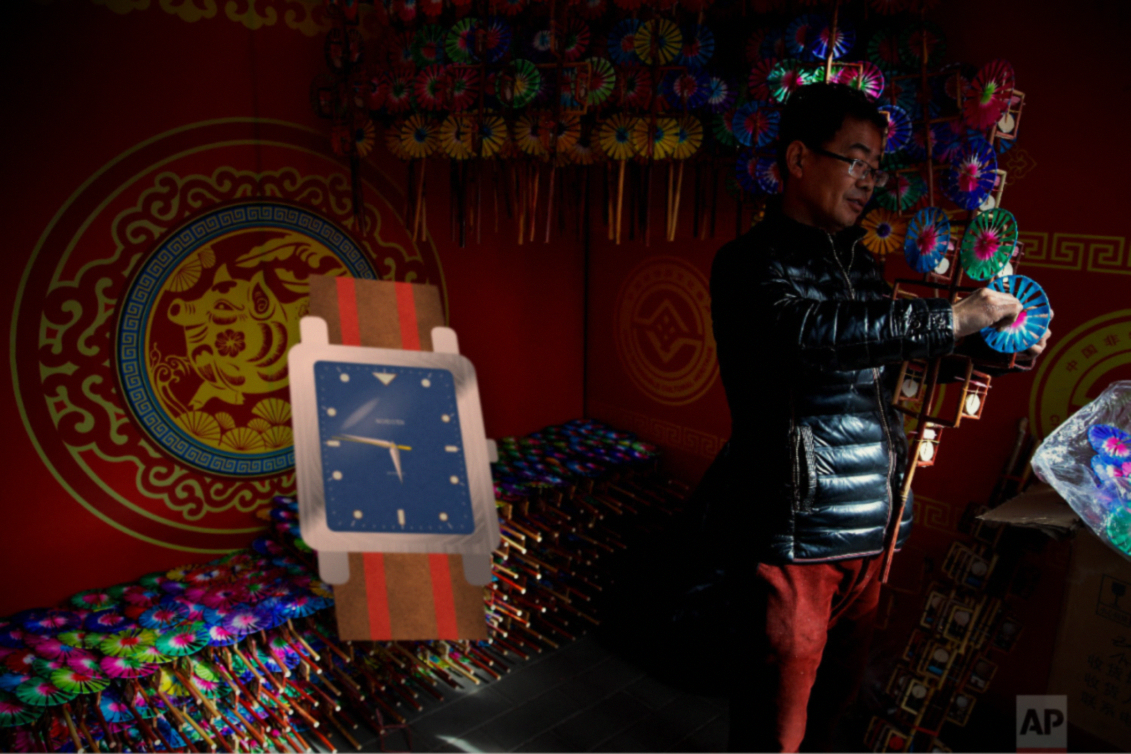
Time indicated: 5h46m46s
